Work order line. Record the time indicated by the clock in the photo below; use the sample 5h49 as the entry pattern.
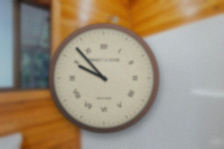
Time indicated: 9h53
